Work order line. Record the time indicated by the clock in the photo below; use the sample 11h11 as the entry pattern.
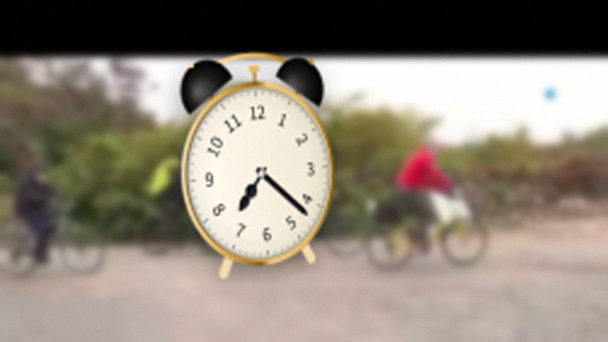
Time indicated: 7h22
